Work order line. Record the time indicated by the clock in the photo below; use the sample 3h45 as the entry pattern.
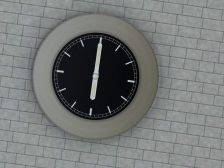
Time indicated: 6h00
